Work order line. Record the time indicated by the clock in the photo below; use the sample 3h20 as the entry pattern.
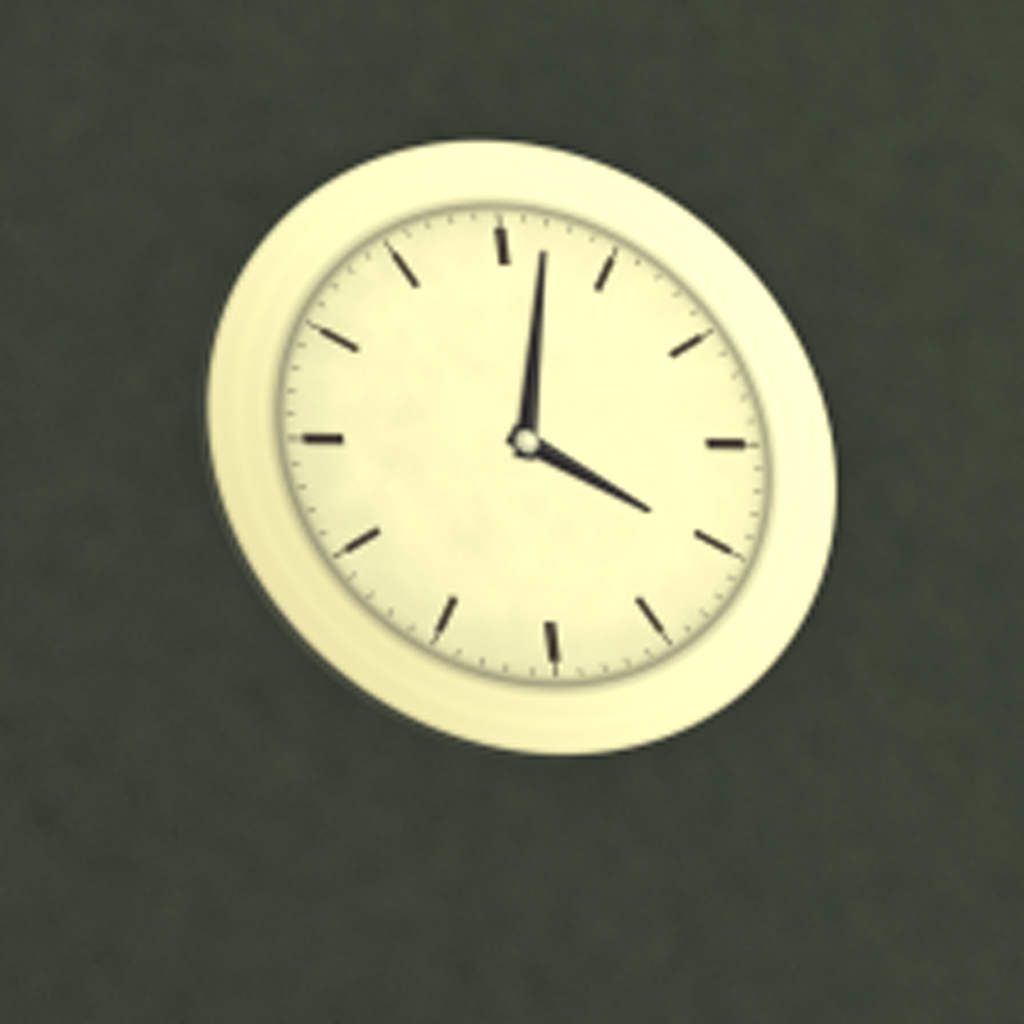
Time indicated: 4h02
